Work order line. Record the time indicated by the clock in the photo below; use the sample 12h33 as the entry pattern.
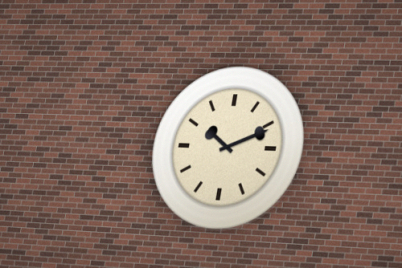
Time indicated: 10h11
